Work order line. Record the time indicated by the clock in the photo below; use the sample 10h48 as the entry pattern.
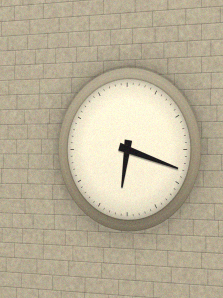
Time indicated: 6h18
